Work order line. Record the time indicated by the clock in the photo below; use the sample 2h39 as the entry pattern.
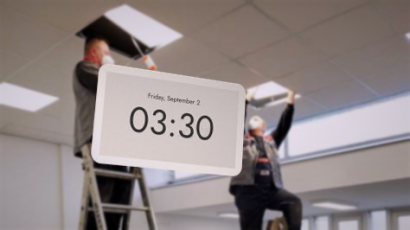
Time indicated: 3h30
